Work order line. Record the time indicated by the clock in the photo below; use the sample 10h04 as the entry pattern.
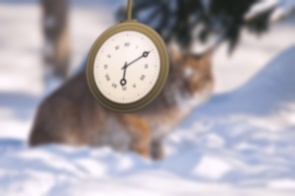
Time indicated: 6h10
